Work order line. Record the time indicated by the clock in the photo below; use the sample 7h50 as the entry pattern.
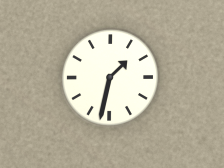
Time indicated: 1h32
